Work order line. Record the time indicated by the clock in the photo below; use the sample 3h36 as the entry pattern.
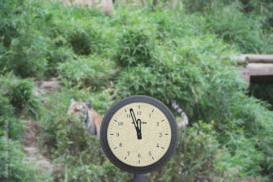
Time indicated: 11h57
